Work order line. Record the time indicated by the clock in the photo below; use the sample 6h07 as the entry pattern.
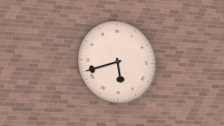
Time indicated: 5h42
